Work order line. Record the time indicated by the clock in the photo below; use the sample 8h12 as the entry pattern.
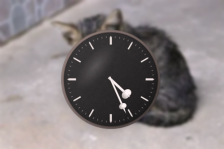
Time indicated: 4h26
